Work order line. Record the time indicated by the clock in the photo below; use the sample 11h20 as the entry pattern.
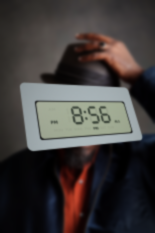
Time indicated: 8h56
